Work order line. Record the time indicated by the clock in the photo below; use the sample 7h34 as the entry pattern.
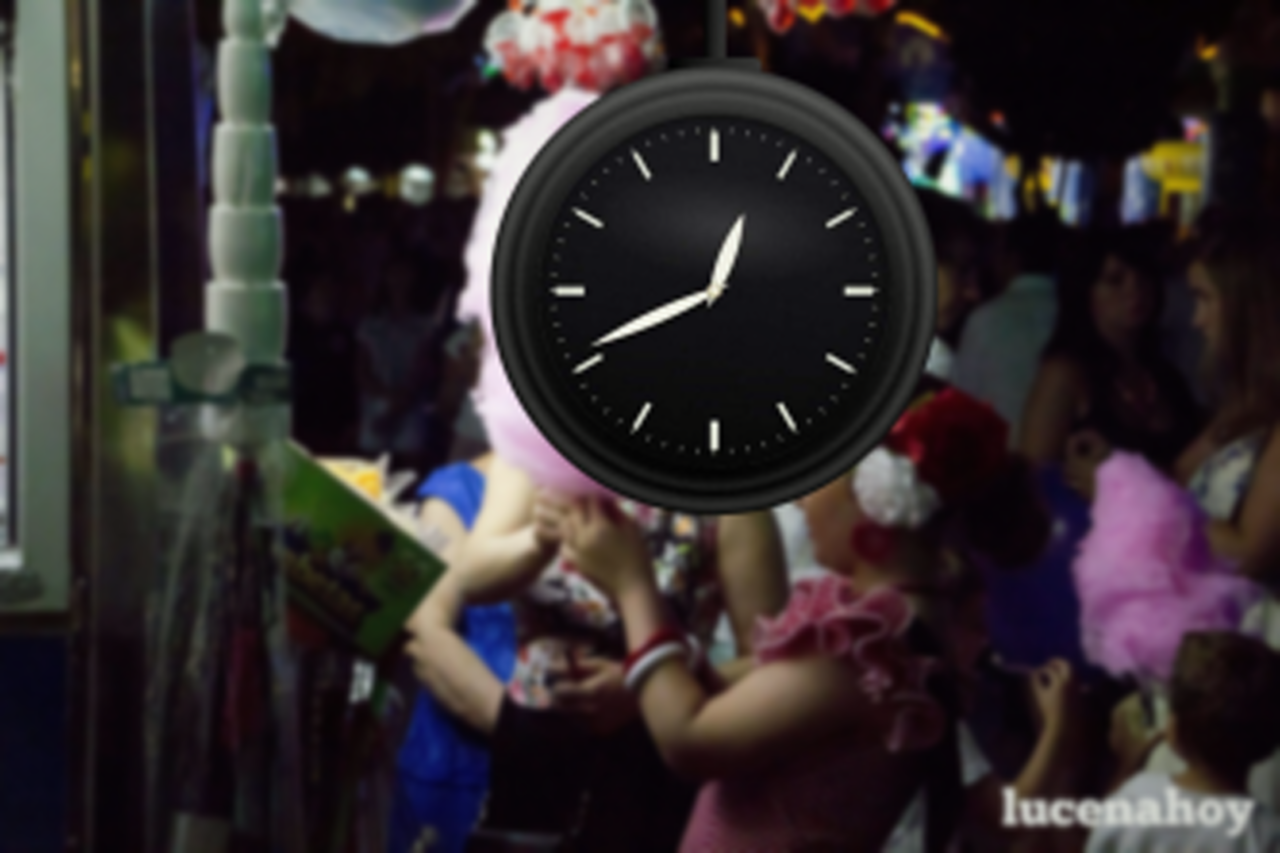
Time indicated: 12h41
